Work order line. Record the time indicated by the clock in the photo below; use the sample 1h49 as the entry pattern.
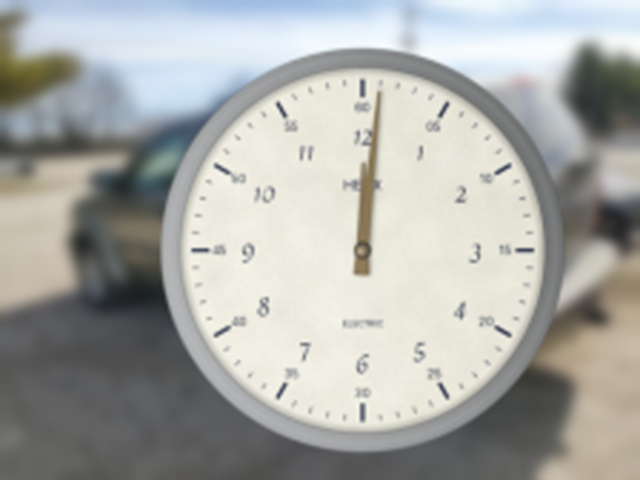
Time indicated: 12h01
